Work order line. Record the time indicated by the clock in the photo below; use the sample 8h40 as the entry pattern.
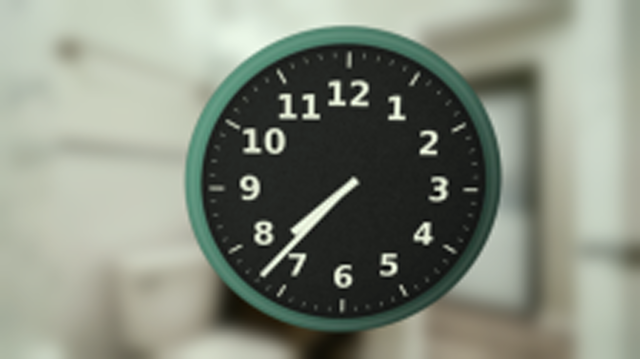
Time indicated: 7h37
